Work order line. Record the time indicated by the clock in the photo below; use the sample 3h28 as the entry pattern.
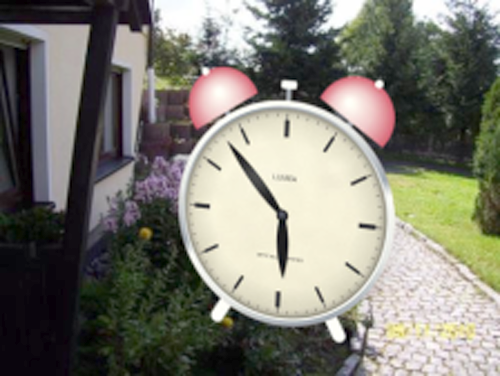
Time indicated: 5h53
